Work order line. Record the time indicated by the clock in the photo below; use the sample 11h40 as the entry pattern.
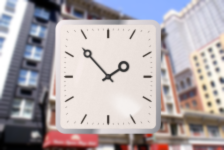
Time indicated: 1h53
